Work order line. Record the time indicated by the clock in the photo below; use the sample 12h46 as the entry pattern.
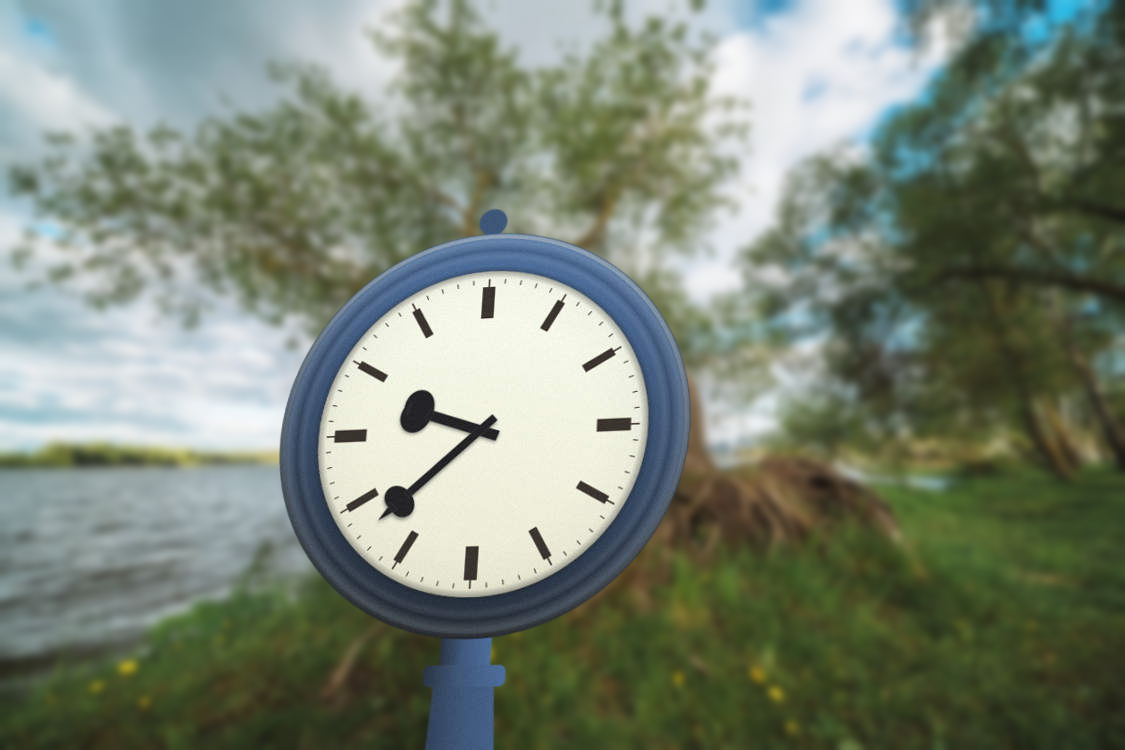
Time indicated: 9h38
